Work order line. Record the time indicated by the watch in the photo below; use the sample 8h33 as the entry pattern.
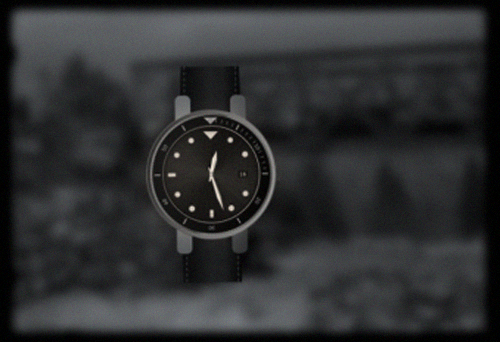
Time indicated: 12h27
